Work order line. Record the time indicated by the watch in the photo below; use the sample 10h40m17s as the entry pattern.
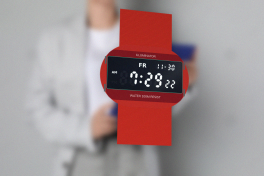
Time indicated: 7h29m22s
